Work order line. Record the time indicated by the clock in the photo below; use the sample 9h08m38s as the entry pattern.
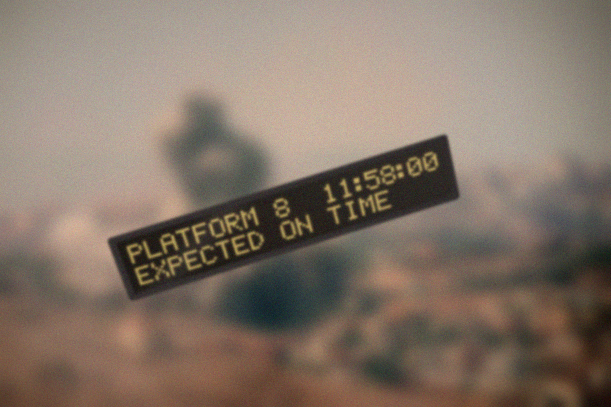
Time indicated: 11h58m00s
